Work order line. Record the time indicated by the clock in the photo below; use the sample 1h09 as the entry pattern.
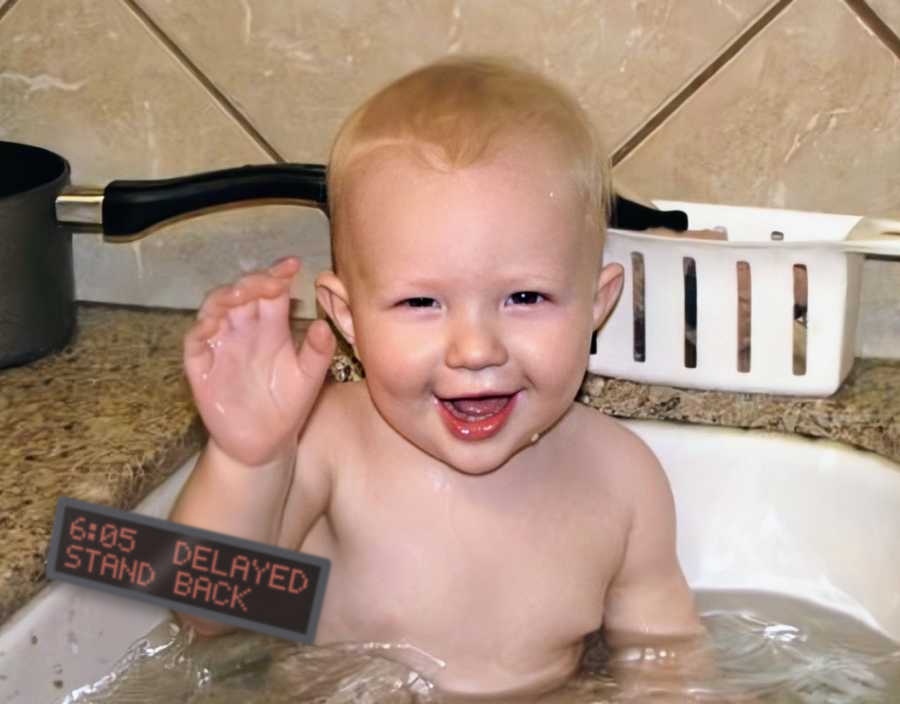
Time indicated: 6h05
